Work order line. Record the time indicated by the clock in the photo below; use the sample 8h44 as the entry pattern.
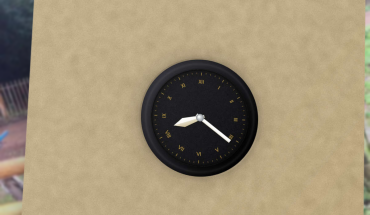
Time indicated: 8h21
